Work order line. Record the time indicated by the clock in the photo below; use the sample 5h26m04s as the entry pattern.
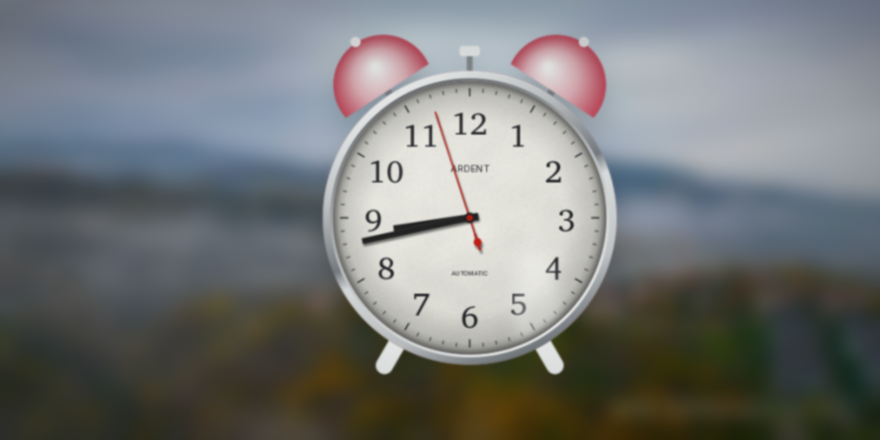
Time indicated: 8h42m57s
